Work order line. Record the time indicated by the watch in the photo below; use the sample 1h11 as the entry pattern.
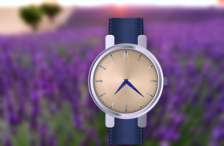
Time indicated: 7h22
